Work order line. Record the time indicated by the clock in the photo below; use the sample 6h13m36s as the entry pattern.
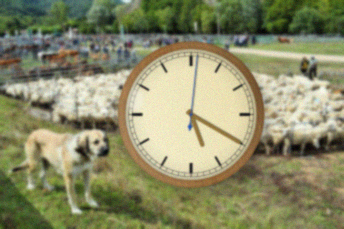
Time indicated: 5h20m01s
